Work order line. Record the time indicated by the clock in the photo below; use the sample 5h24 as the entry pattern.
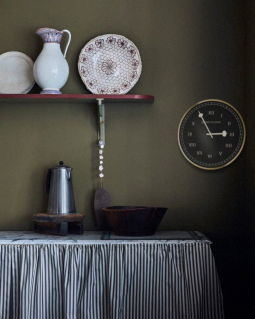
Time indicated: 2h55
